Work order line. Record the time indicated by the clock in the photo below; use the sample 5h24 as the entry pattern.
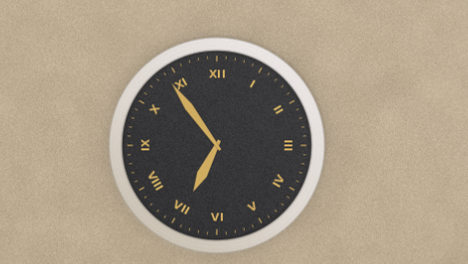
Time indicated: 6h54
